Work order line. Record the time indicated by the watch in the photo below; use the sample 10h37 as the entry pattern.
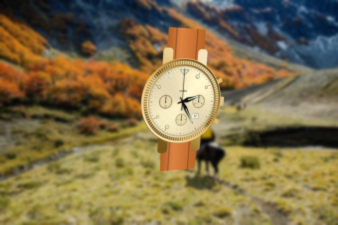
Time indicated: 2h25
